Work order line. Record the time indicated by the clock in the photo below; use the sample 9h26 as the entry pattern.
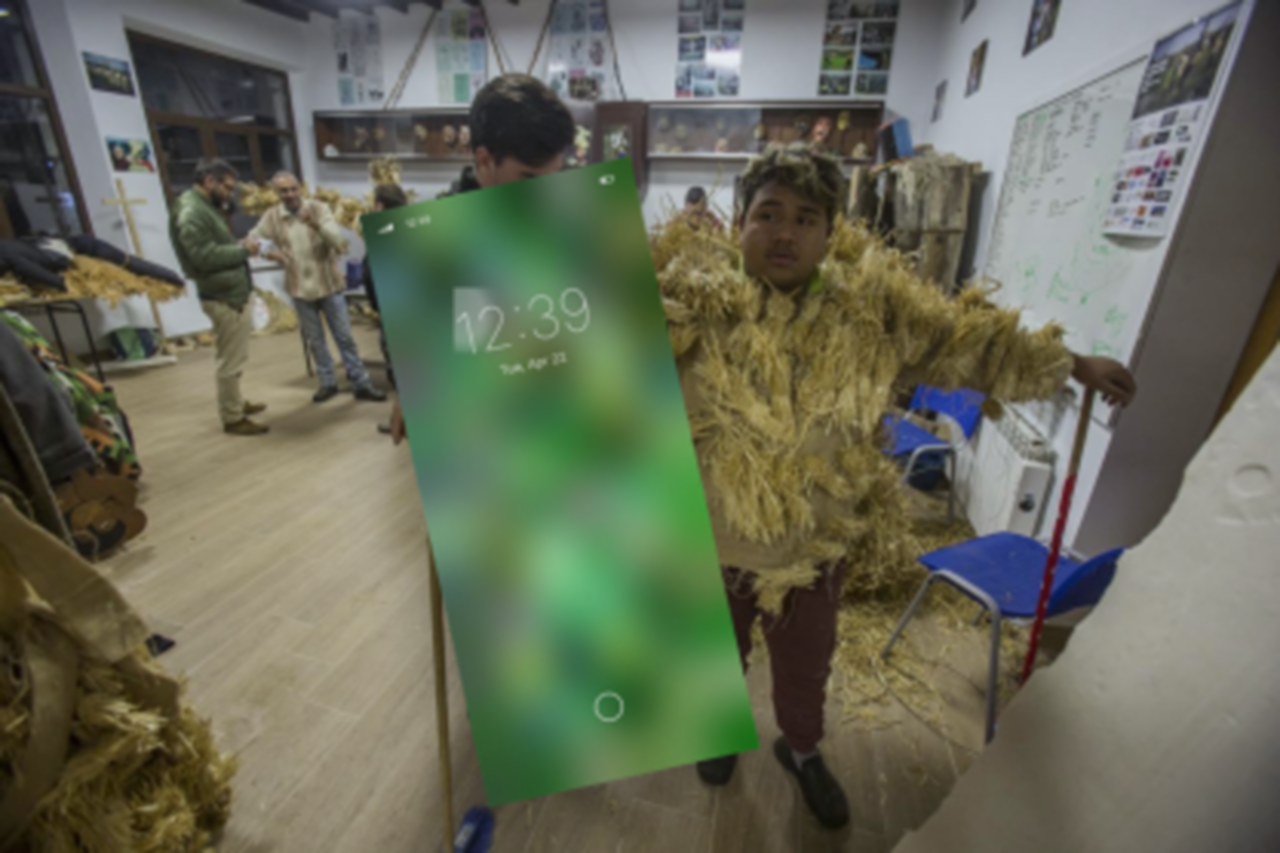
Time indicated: 12h39
